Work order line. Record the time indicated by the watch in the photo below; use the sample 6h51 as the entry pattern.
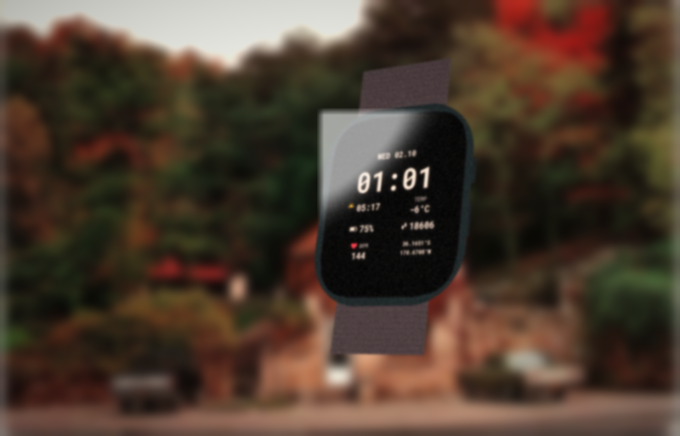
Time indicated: 1h01
